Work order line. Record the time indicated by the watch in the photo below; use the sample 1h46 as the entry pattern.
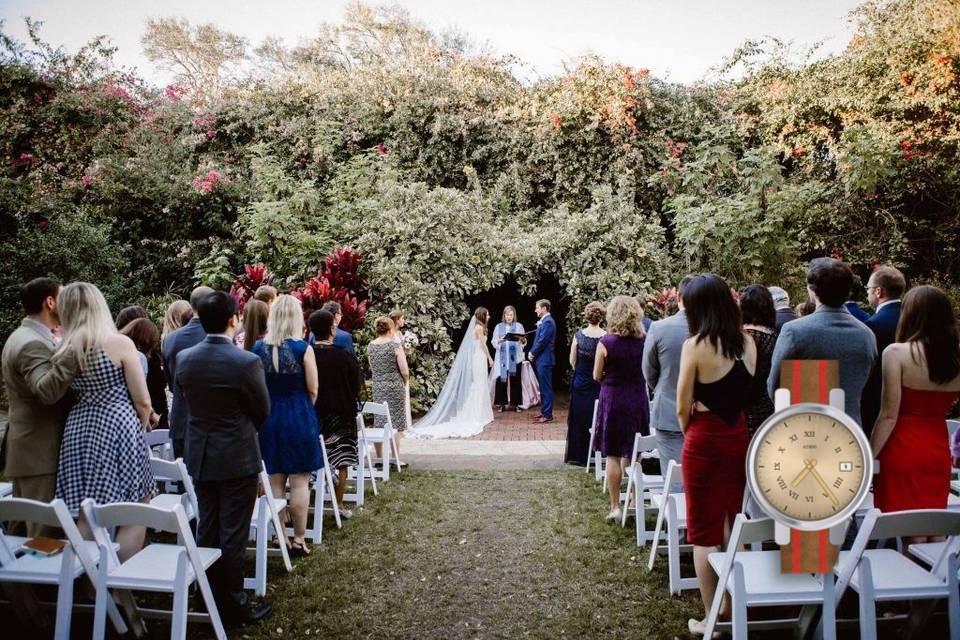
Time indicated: 7h24
